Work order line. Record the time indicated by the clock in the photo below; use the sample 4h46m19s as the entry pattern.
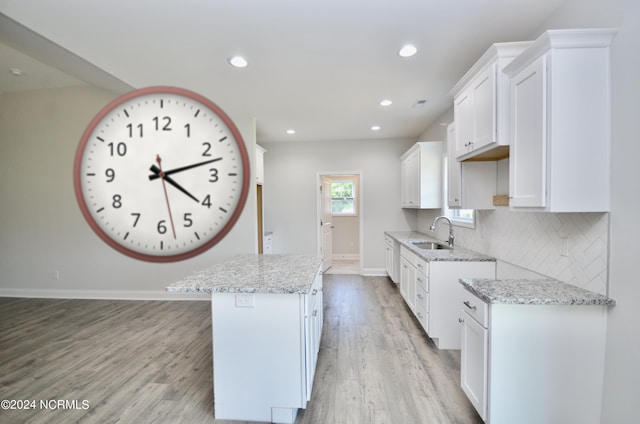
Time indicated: 4h12m28s
